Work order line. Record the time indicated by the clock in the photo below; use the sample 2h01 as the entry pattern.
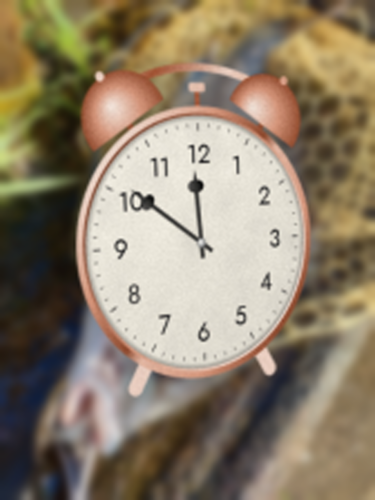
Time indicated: 11h51
